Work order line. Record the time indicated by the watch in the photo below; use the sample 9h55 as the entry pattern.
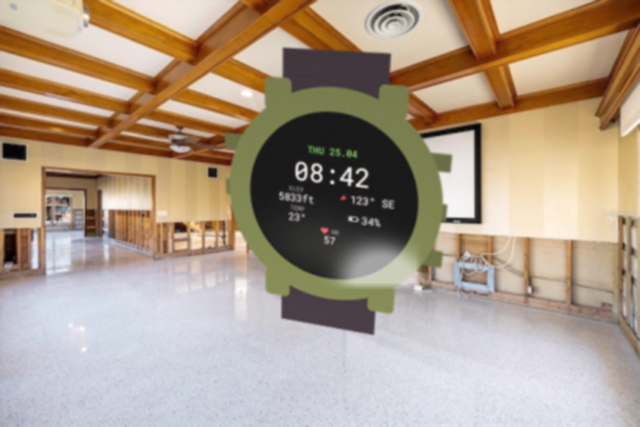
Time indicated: 8h42
